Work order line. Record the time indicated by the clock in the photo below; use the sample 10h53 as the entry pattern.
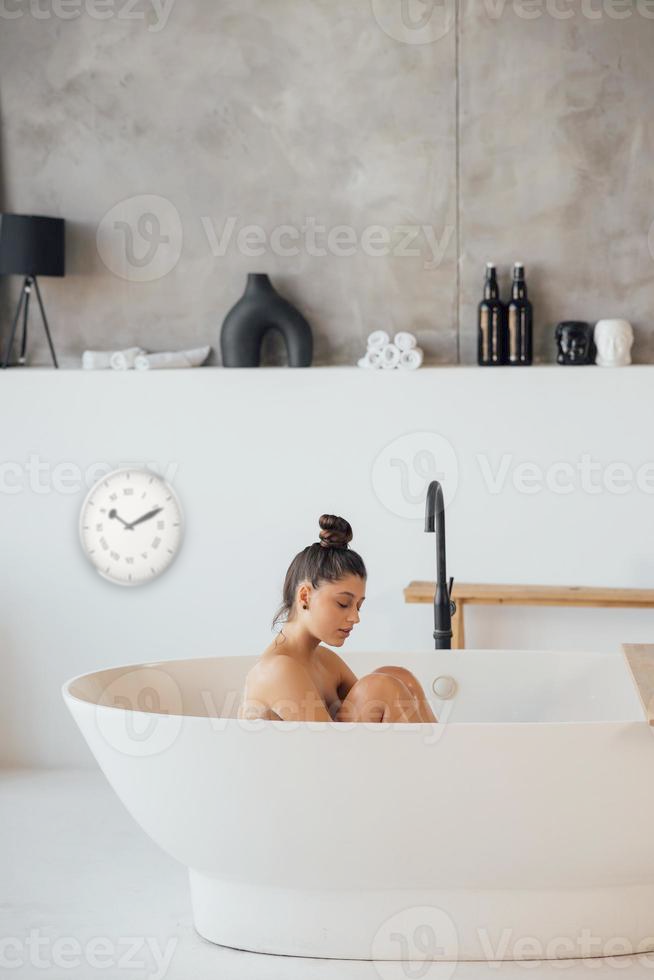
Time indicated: 10h11
